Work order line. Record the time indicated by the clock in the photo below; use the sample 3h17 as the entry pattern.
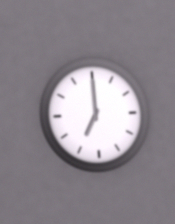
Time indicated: 7h00
